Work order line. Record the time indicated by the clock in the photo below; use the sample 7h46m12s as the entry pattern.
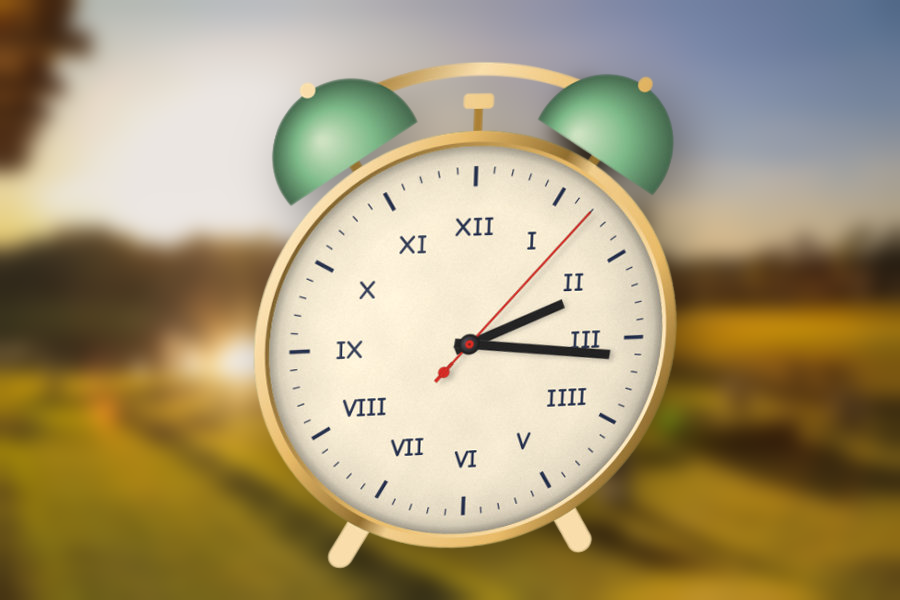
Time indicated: 2h16m07s
